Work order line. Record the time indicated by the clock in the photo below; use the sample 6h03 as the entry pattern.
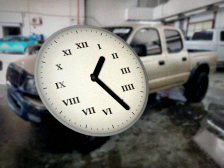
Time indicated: 1h25
